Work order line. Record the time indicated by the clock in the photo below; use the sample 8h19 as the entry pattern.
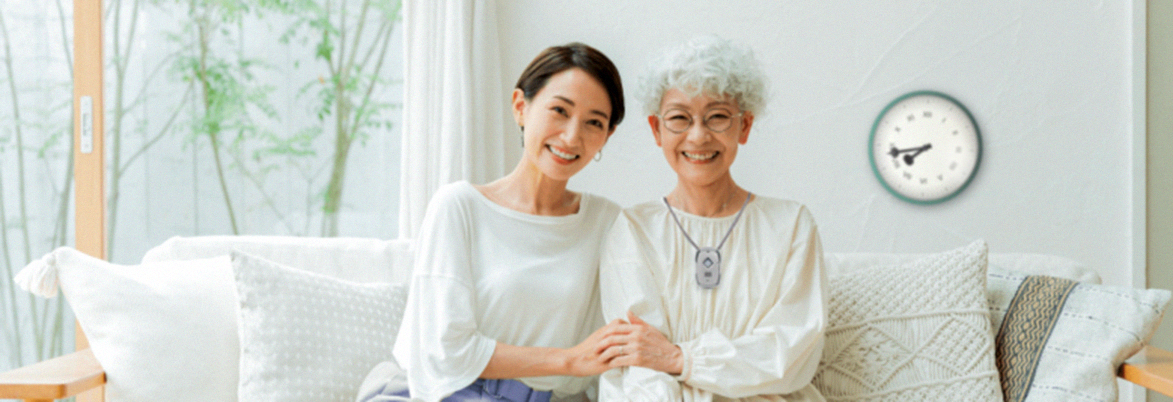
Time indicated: 7h43
